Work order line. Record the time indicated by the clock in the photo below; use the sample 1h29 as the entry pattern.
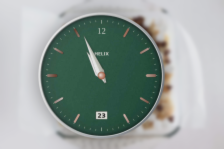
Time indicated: 10h56
